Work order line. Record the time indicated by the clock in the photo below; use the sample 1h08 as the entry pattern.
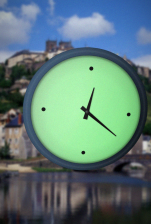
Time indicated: 12h21
